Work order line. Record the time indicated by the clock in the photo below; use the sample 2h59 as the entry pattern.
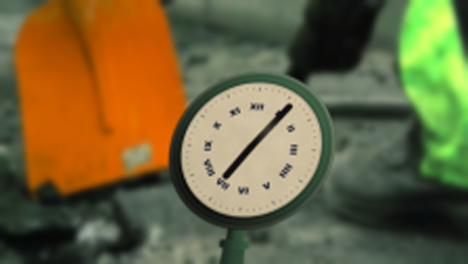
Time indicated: 7h06
